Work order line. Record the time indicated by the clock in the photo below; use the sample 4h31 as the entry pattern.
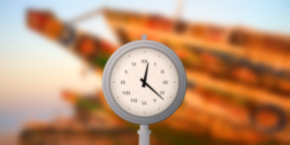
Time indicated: 12h22
